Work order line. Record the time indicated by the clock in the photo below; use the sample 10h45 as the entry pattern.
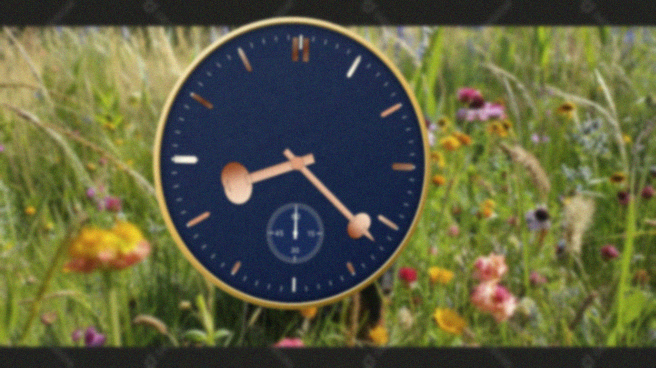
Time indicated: 8h22
